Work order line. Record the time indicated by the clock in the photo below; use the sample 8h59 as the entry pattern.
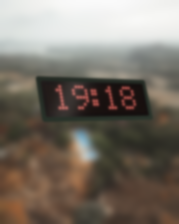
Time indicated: 19h18
